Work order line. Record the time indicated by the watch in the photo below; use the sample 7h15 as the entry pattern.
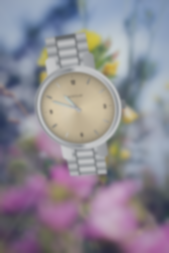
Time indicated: 10h49
